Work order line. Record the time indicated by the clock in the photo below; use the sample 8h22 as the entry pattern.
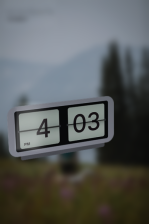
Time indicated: 4h03
